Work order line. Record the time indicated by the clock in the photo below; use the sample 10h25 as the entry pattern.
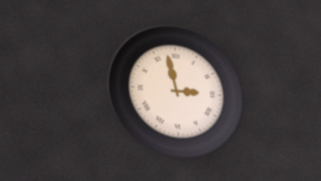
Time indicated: 2h58
